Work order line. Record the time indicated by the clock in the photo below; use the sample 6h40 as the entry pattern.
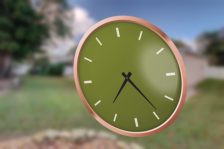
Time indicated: 7h24
